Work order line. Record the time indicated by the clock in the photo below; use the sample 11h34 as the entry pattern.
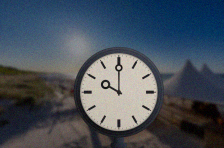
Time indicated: 10h00
